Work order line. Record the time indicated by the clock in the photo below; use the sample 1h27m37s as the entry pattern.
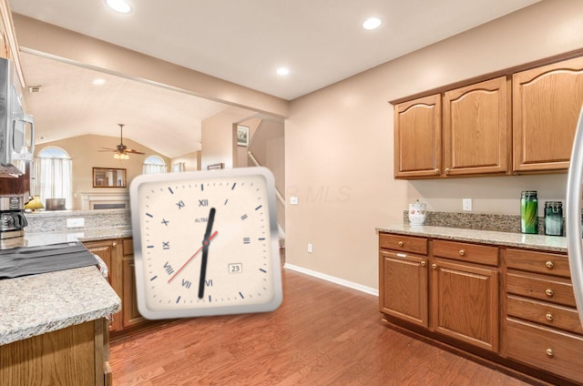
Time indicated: 12h31m38s
